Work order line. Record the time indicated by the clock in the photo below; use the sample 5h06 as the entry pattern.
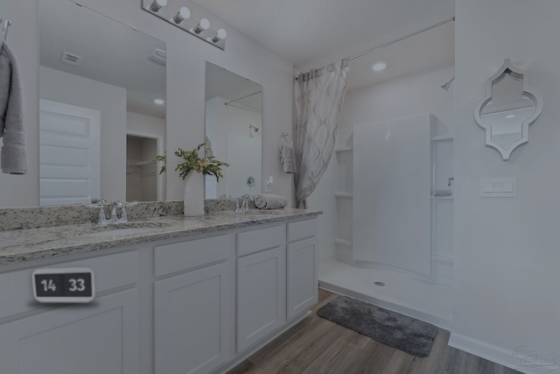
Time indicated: 14h33
